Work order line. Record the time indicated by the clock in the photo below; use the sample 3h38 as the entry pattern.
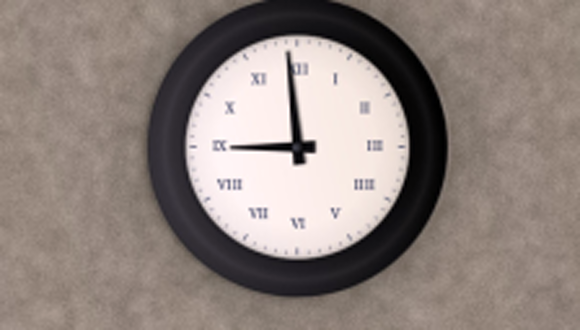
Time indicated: 8h59
